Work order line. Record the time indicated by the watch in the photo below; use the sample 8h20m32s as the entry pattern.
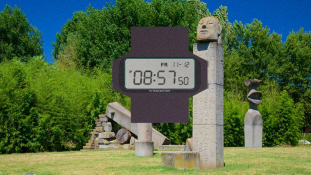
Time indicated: 8h57m50s
